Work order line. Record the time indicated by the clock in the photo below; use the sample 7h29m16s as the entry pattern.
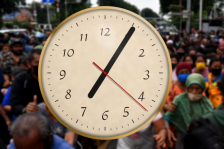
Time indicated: 7h05m22s
